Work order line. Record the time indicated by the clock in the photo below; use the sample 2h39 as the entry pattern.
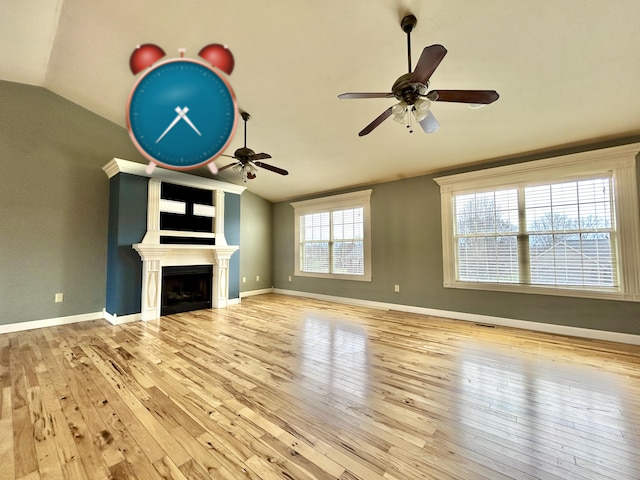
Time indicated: 4h37
